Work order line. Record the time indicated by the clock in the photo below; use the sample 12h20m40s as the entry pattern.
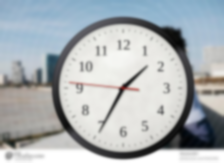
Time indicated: 1h34m46s
